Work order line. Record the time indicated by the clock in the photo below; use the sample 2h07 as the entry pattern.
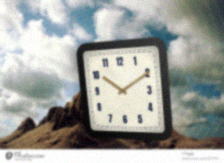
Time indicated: 10h10
